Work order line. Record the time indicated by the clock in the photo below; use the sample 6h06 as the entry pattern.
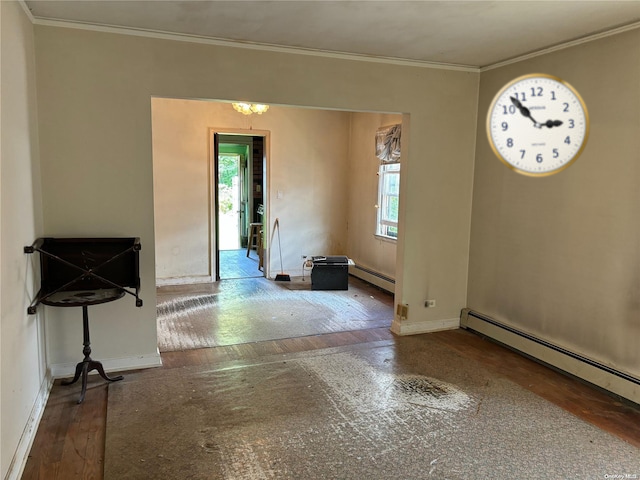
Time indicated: 2h53
